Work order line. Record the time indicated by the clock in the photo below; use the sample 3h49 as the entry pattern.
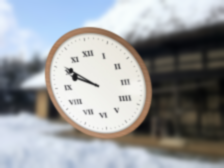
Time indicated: 9h51
